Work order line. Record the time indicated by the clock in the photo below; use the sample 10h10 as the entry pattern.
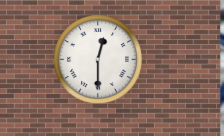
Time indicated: 12h30
